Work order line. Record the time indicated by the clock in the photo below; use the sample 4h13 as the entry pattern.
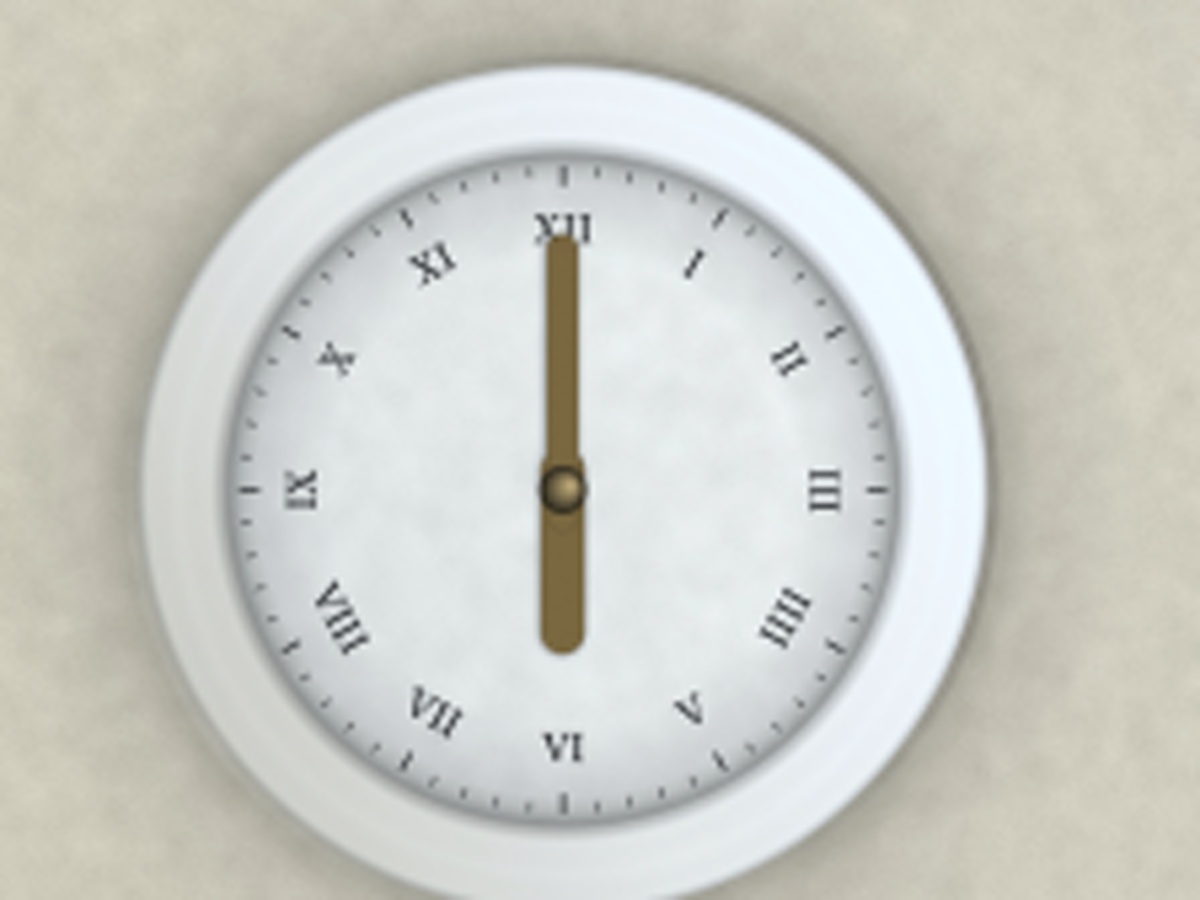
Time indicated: 6h00
